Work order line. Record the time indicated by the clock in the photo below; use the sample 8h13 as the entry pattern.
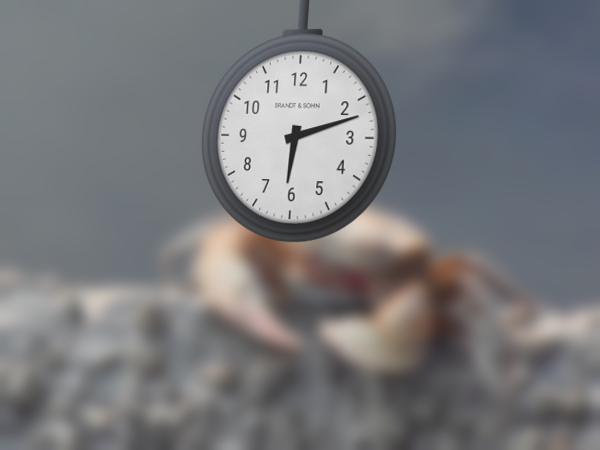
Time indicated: 6h12
